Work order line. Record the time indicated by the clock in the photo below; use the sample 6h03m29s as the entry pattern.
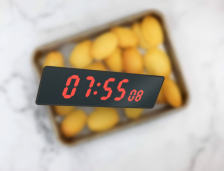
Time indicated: 7h55m08s
